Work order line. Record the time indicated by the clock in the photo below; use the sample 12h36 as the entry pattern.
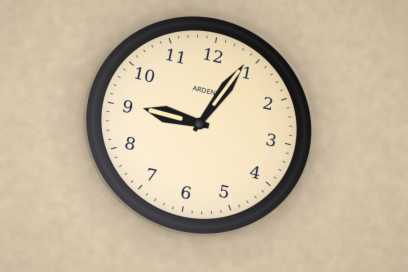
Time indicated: 9h04
